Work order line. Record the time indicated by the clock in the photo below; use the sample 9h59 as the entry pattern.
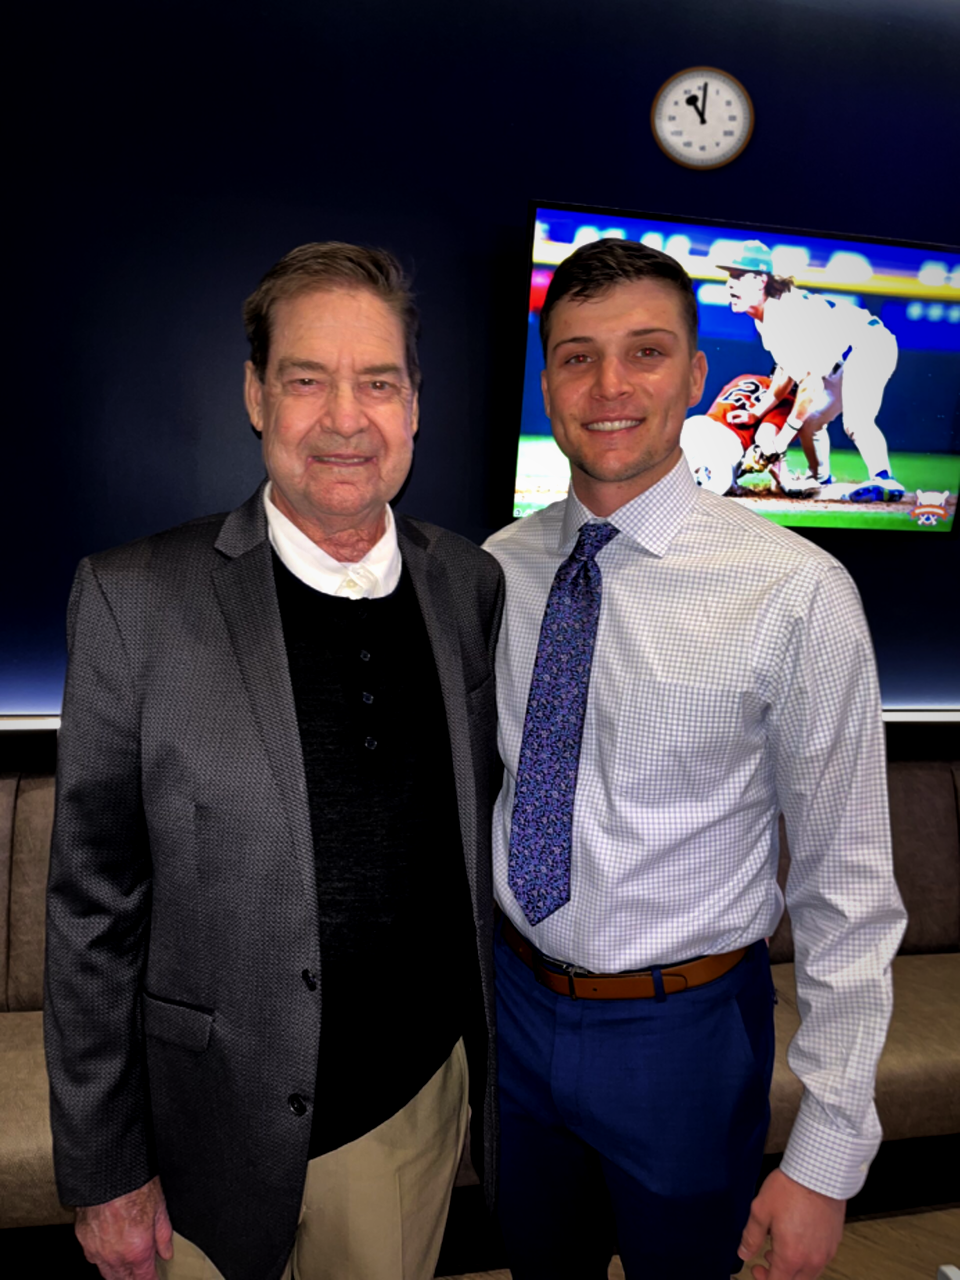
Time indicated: 11h01
